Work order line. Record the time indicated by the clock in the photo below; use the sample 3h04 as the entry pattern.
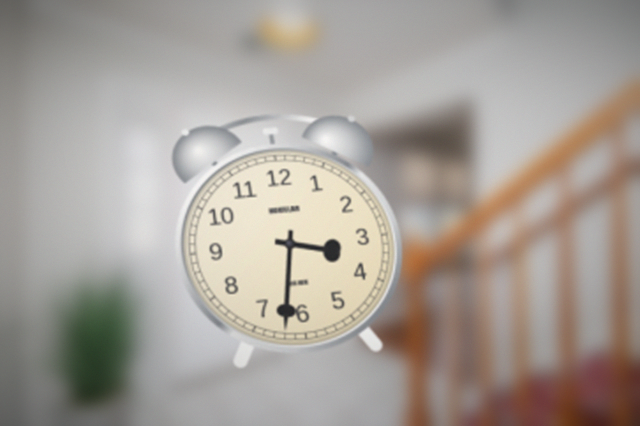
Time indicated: 3h32
